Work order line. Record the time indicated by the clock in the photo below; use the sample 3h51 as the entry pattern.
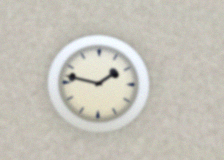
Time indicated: 1h47
